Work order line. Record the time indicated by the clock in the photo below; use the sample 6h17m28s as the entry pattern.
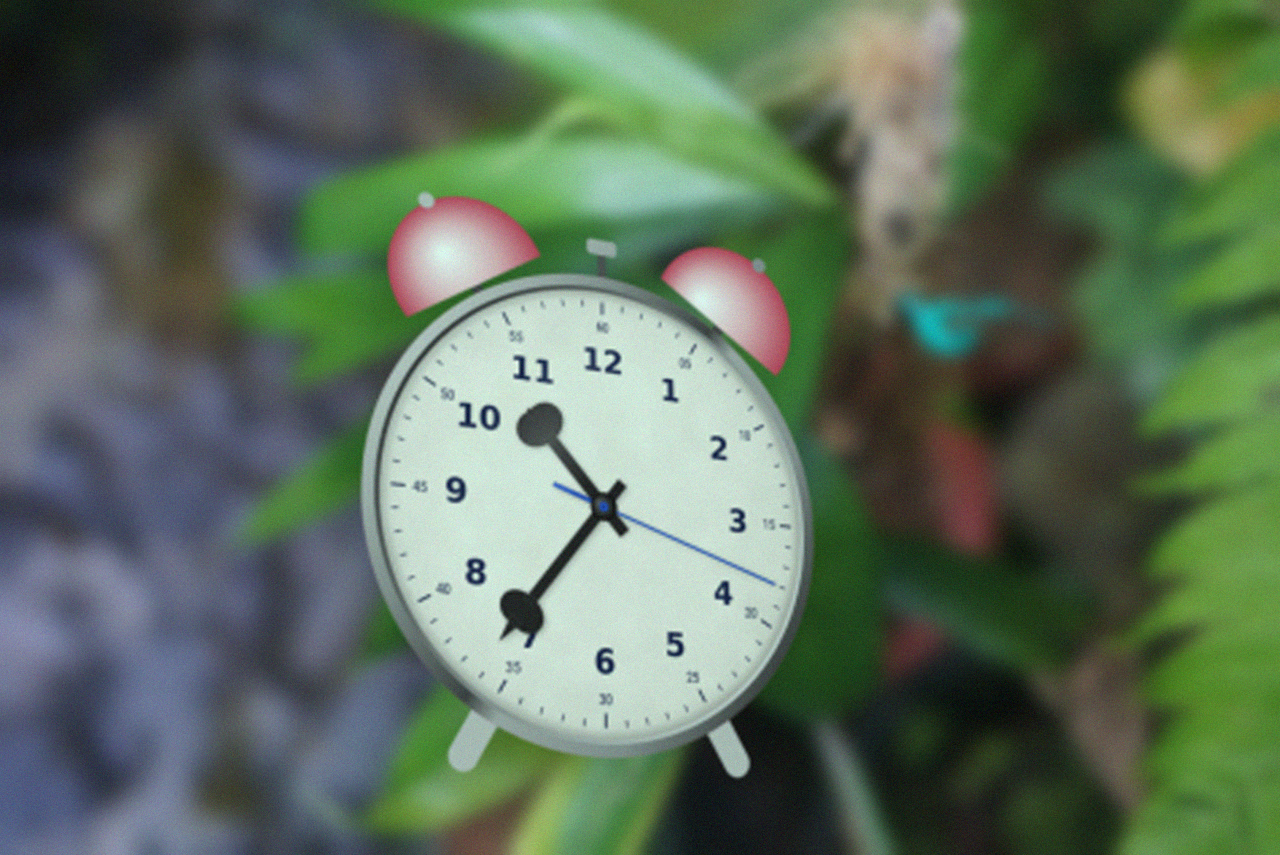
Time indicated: 10h36m18s
